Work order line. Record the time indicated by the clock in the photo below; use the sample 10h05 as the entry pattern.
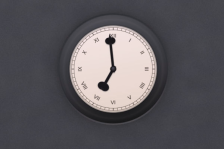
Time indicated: 6h59
